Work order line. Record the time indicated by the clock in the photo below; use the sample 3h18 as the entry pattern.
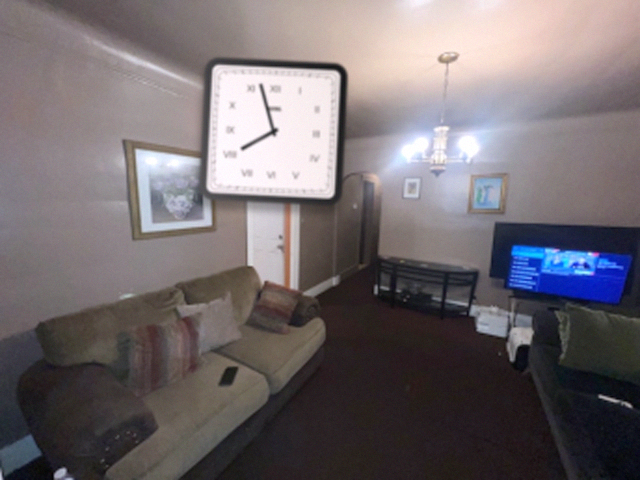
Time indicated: 7h57
